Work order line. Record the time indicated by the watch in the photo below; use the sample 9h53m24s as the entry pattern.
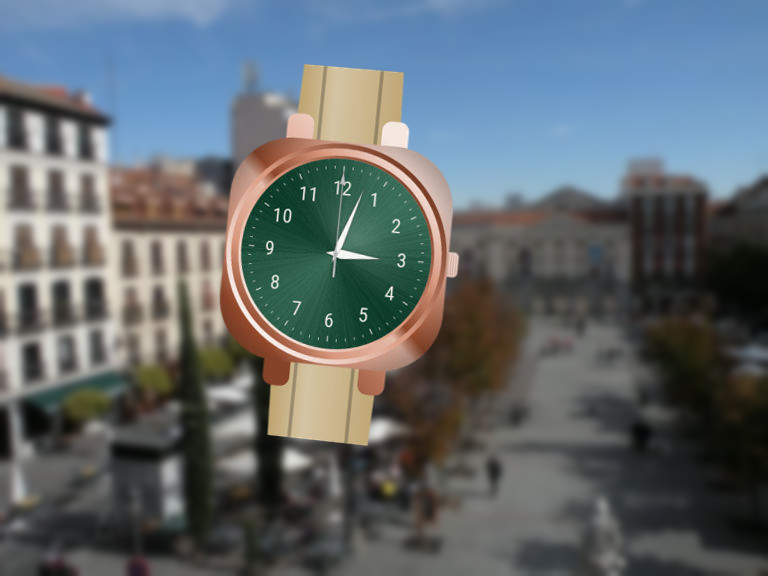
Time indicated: 3h03m00s
